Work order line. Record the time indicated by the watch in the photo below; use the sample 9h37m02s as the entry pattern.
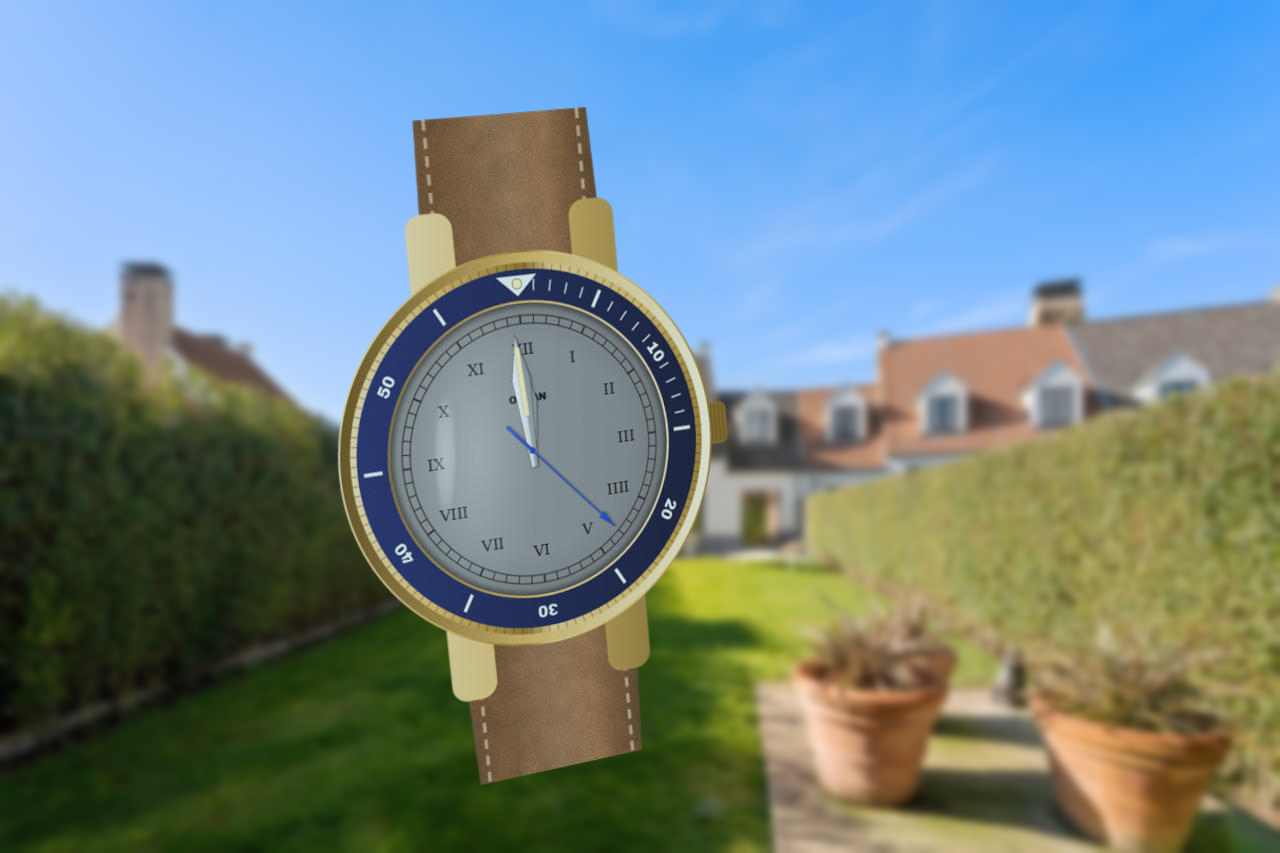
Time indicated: 11h59m23s
